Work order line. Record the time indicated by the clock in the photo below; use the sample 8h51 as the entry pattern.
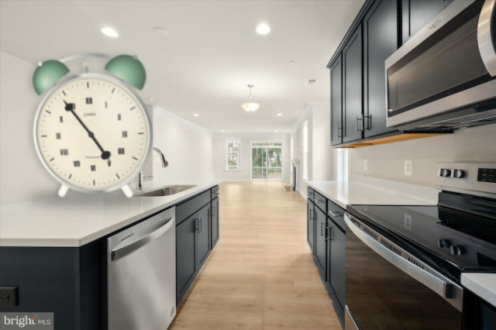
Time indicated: 4h54
